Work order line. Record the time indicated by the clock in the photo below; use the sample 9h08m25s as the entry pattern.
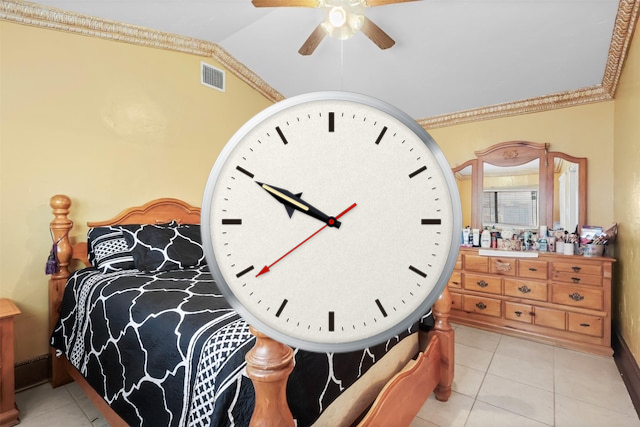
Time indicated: 9h49m39s
